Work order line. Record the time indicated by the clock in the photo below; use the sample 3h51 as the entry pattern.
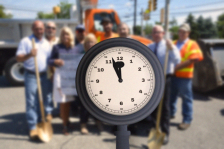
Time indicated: 11h57
